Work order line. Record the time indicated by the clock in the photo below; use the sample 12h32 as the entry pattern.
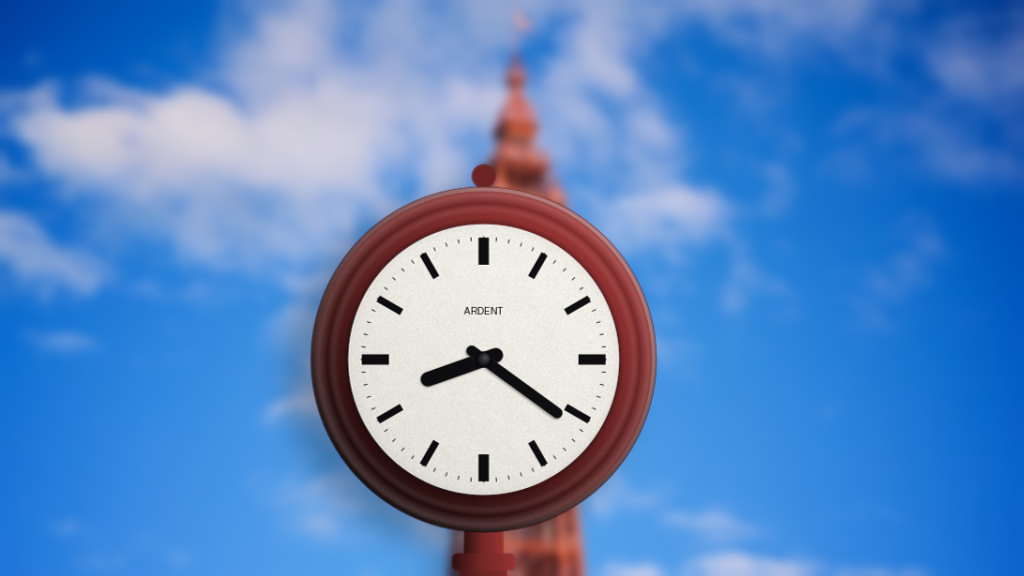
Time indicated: 8h21
